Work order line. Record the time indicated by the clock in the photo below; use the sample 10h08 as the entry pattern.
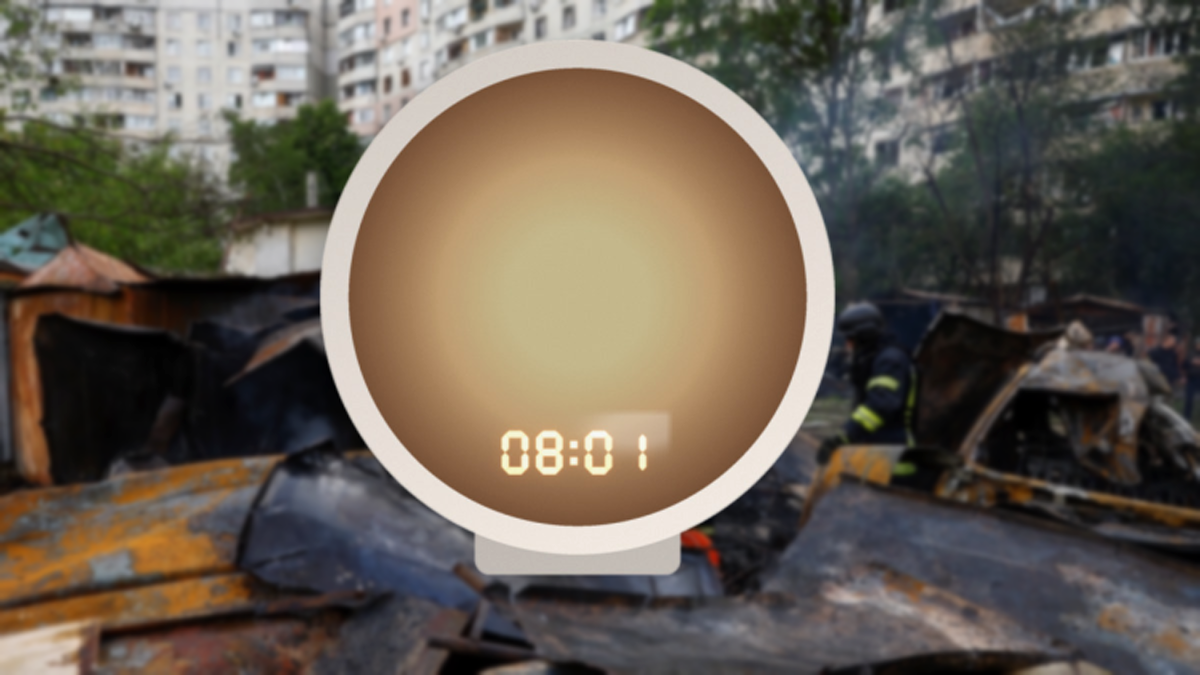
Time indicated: 8h01
